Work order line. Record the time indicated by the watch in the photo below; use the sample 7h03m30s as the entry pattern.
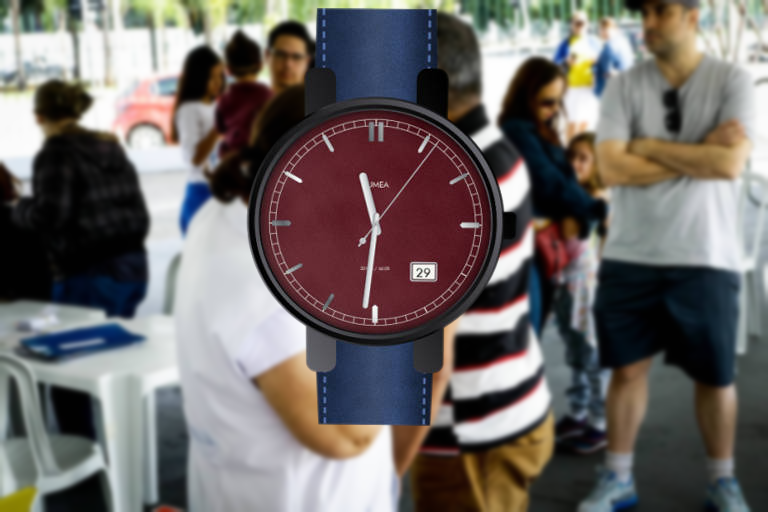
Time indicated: 11h31m06s
